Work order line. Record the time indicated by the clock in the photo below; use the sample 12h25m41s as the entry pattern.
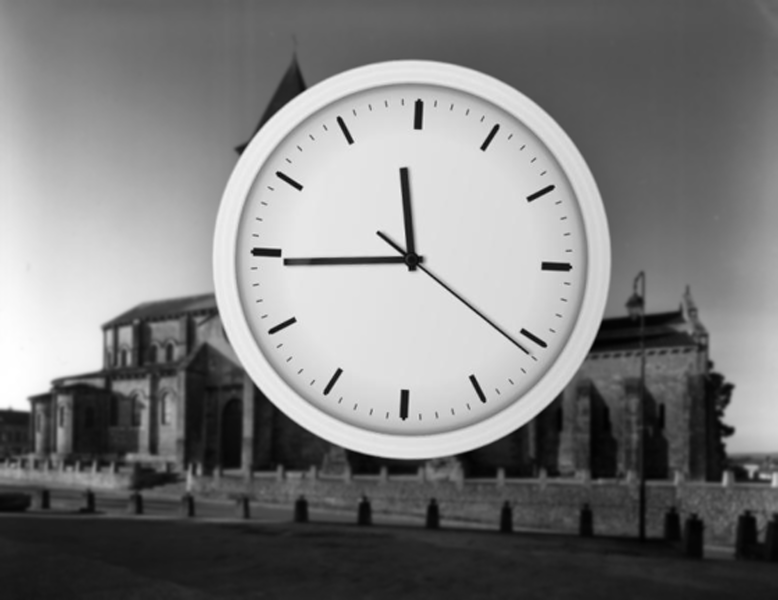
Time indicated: 11h44m21s
